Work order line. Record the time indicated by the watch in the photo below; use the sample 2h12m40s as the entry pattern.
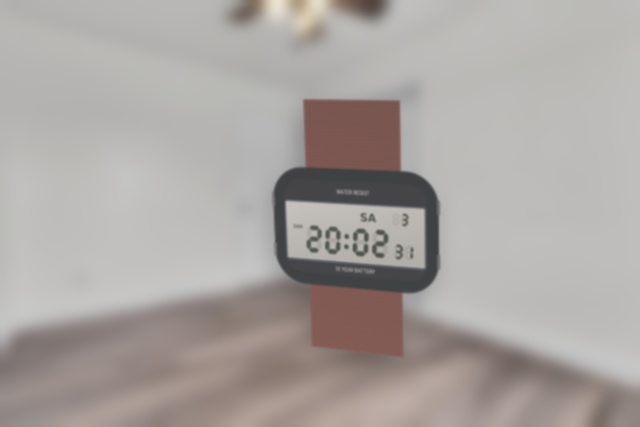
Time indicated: 20h02m31s
